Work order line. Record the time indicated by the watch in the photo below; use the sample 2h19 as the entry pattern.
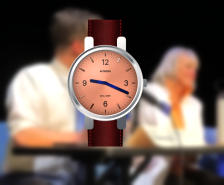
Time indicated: 9h19
